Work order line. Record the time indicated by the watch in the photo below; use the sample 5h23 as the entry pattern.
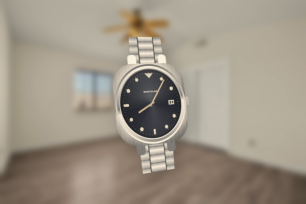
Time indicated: 8h06
